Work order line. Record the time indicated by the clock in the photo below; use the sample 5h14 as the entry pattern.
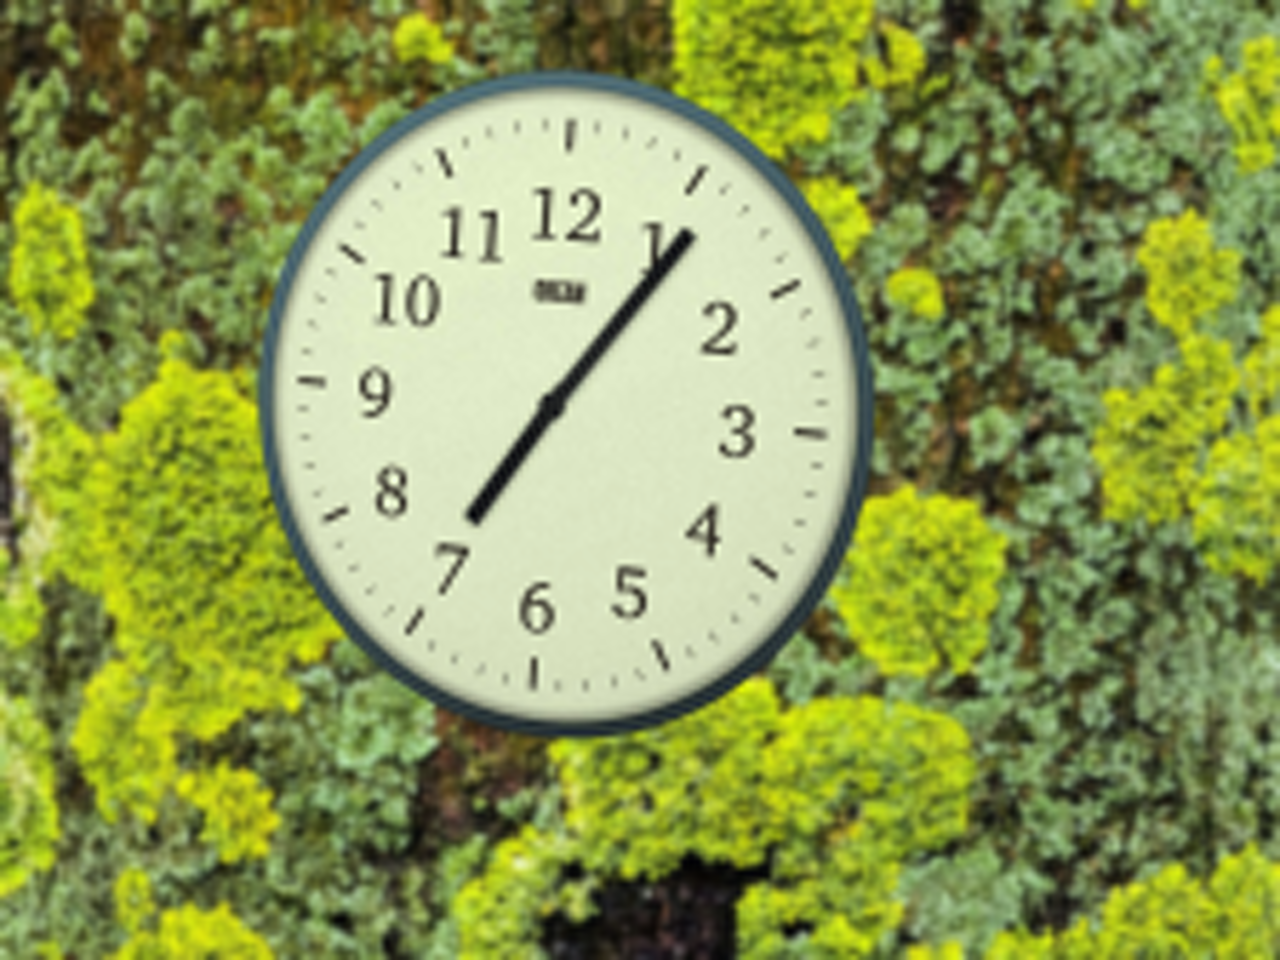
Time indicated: 7h06
